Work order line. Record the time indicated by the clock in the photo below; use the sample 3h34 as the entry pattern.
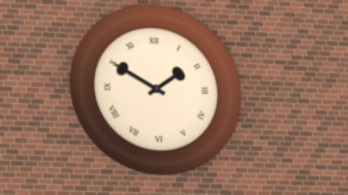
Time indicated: 1h50
